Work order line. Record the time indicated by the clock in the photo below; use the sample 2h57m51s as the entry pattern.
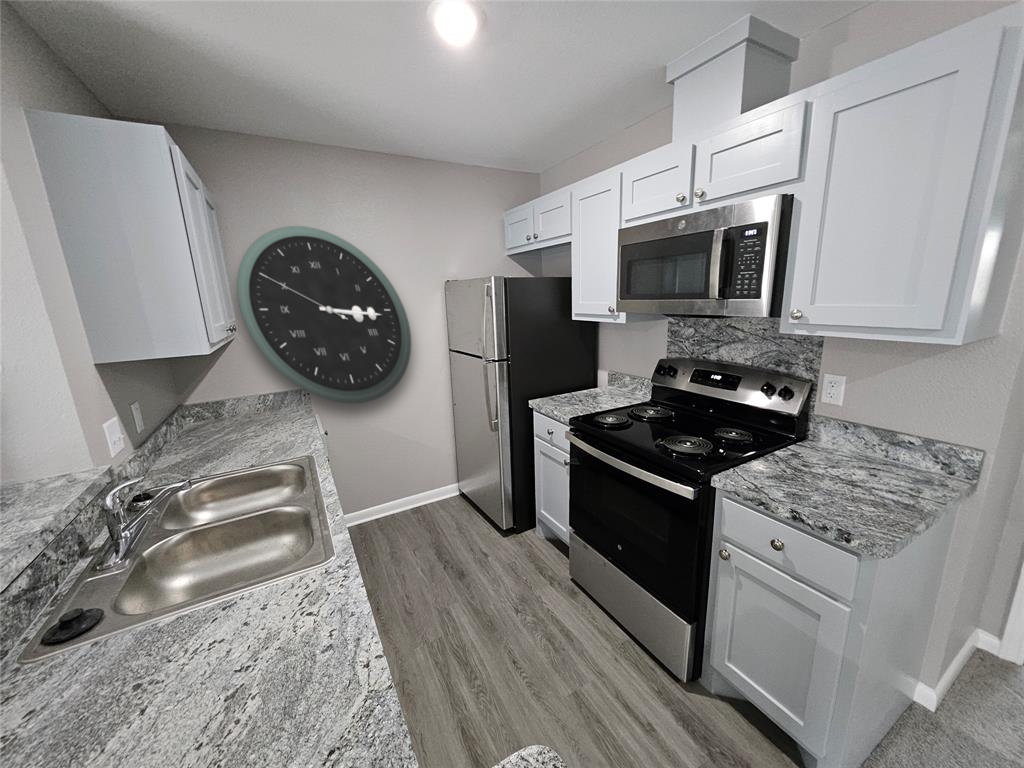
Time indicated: 3h15m50s
